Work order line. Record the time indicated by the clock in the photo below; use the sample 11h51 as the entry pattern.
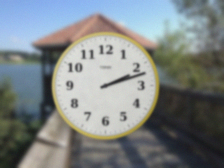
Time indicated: 2h12
